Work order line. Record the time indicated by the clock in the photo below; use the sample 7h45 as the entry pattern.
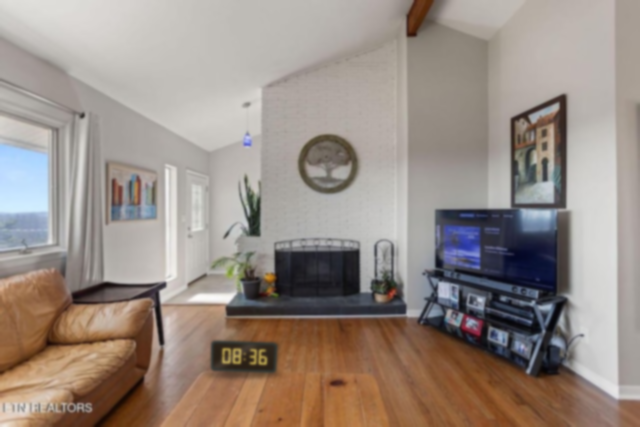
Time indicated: 8h36
